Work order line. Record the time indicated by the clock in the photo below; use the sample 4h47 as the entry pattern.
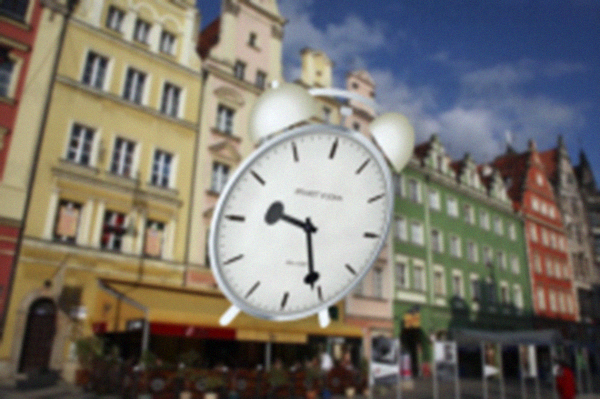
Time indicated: 9h26
